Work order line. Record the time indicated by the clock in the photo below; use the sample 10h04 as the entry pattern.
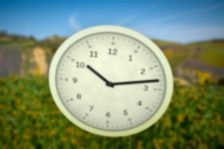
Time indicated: 10h13
